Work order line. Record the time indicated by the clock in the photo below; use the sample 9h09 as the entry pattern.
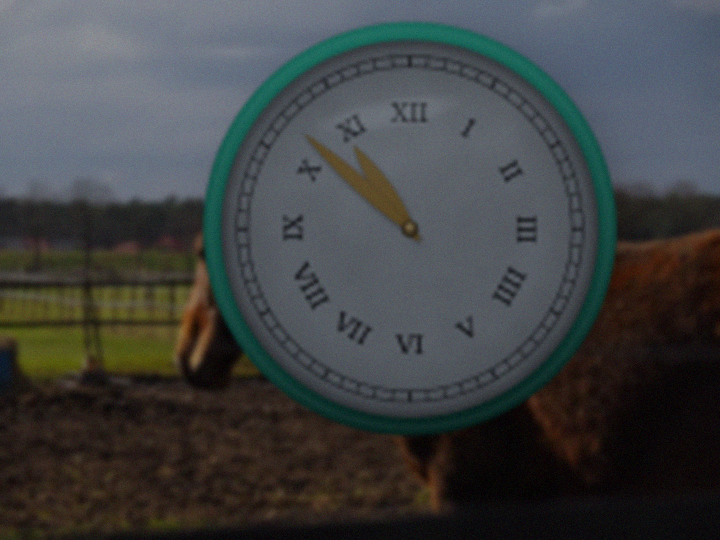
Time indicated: 10h52
